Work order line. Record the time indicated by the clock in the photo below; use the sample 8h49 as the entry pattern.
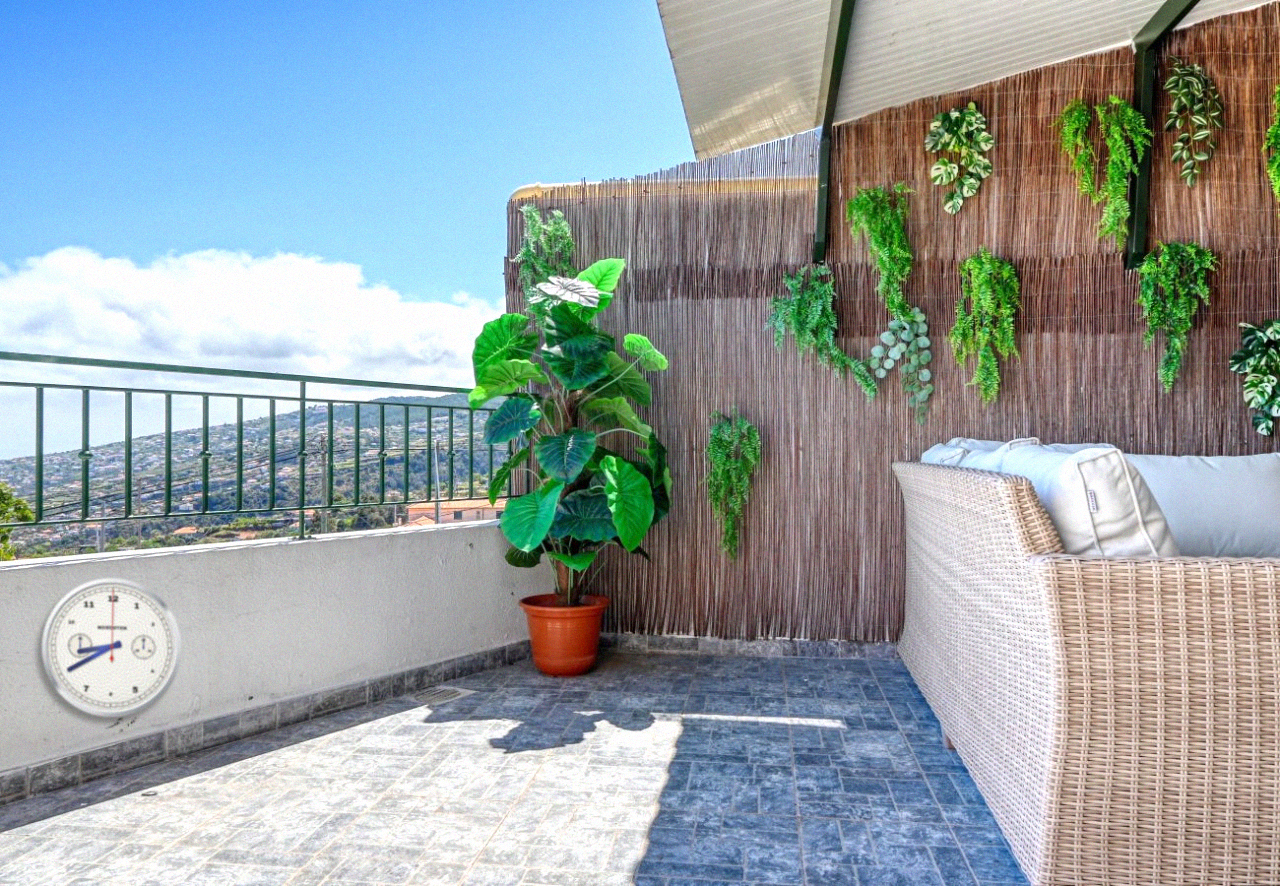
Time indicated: 8h40
